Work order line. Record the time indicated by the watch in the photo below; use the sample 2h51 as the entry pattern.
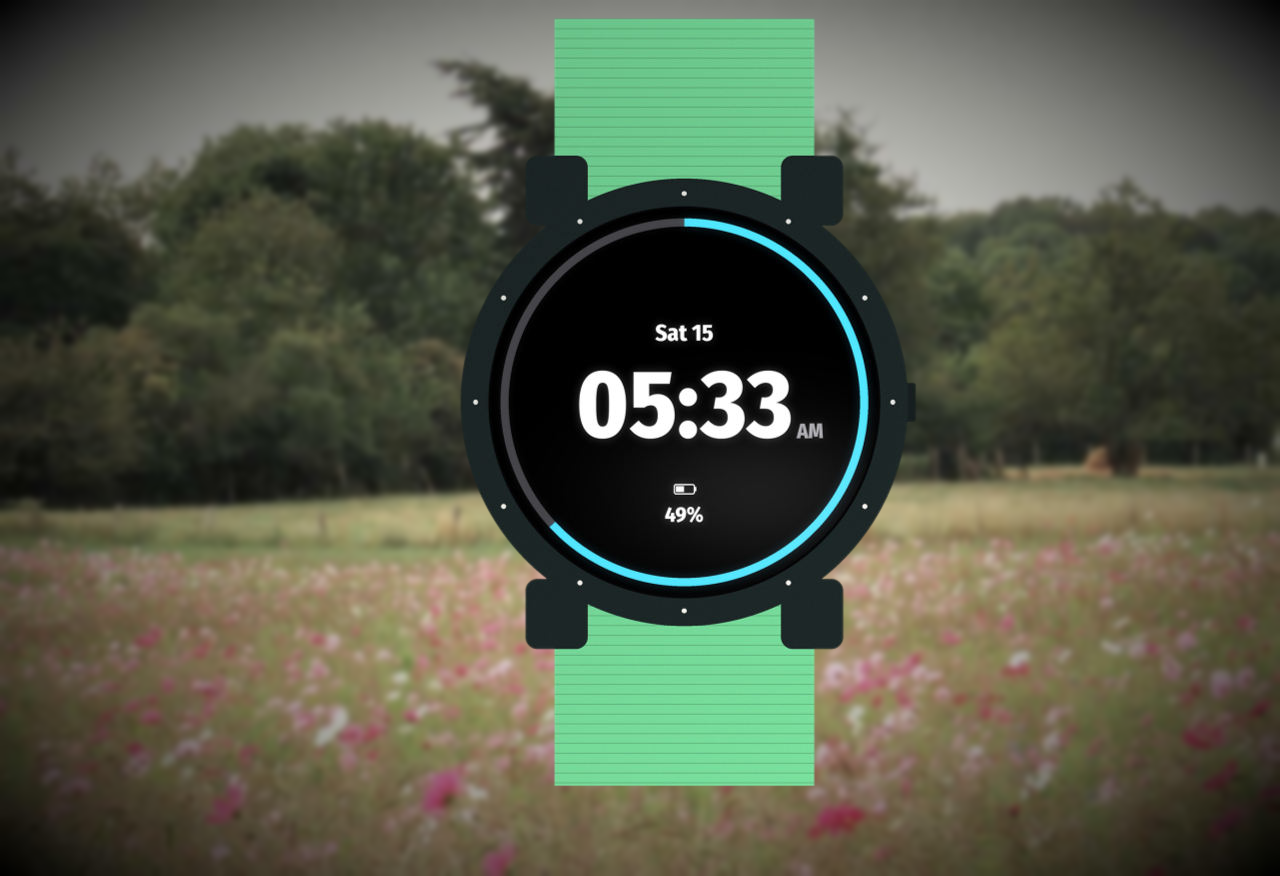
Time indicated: 5h33
